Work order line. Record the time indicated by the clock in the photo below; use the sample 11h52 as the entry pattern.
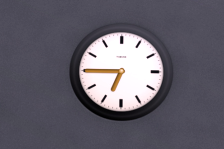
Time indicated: 6h45
